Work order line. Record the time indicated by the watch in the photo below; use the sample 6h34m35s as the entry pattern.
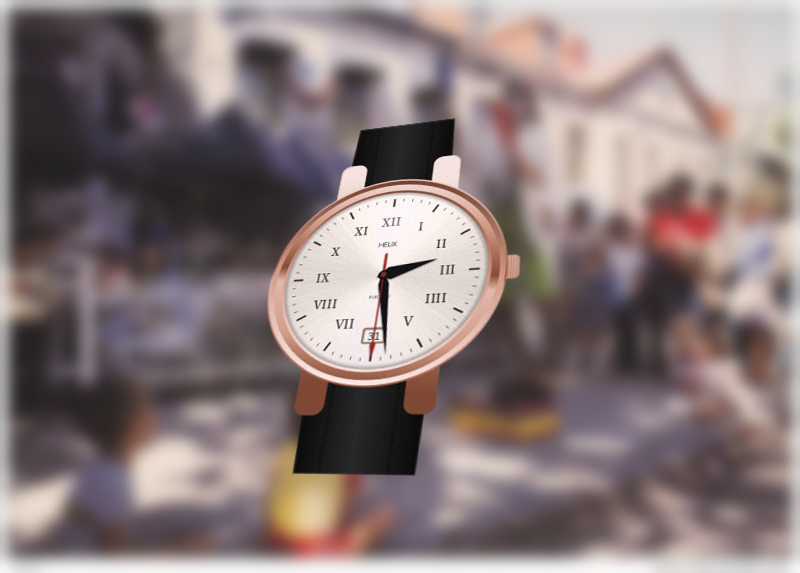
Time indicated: 2h28m30s
